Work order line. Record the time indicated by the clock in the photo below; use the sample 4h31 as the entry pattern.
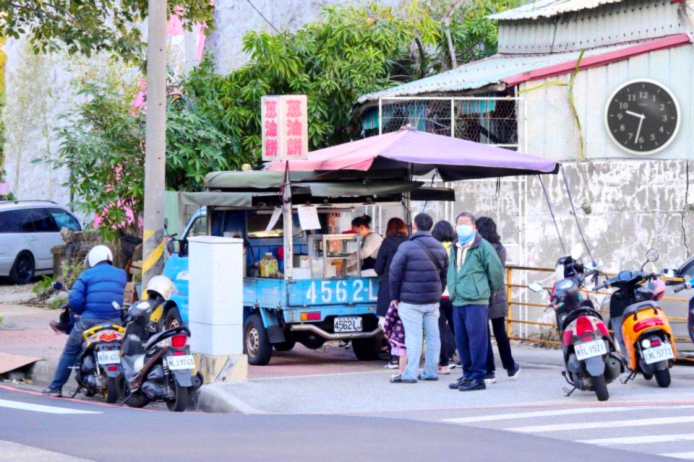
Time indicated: 9h32
